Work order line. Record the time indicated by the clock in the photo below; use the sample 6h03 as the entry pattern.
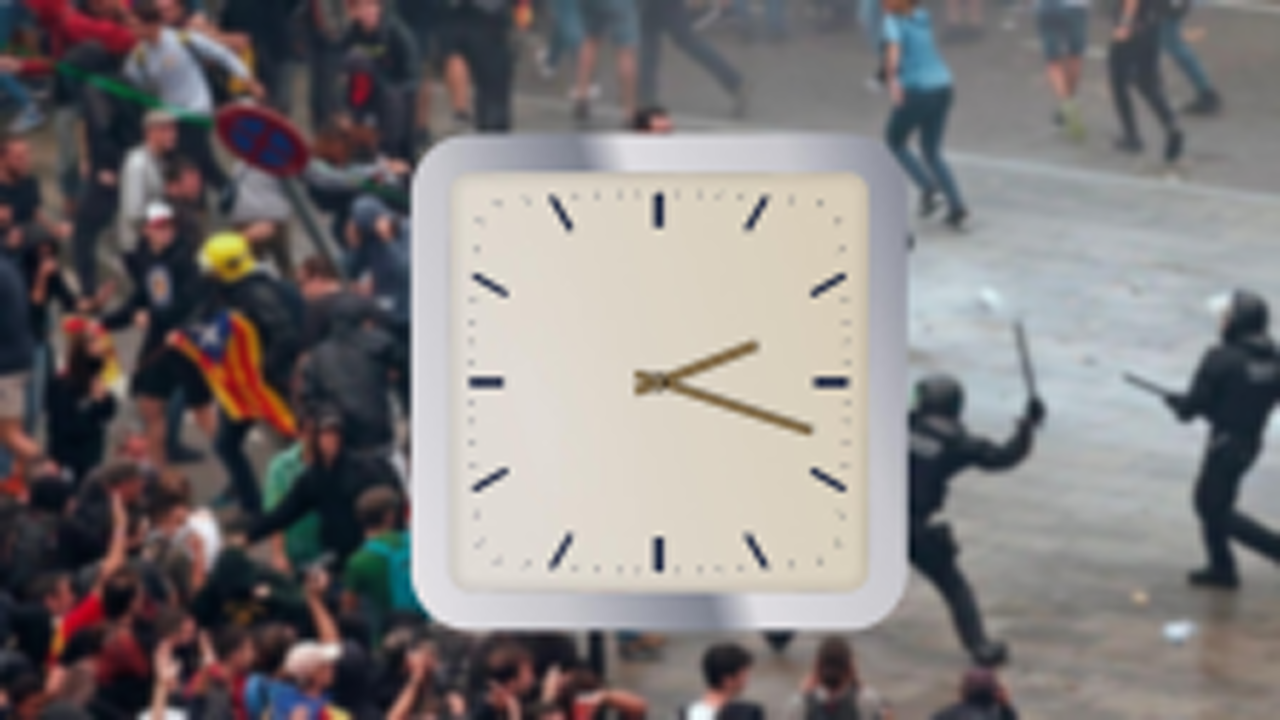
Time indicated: 2h18
